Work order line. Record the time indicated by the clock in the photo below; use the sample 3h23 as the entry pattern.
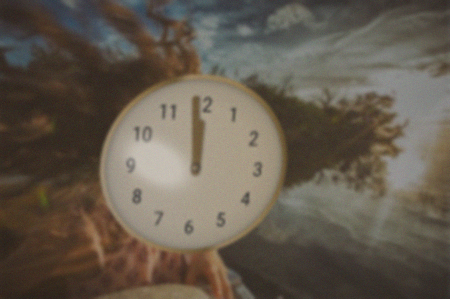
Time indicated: 11h59
